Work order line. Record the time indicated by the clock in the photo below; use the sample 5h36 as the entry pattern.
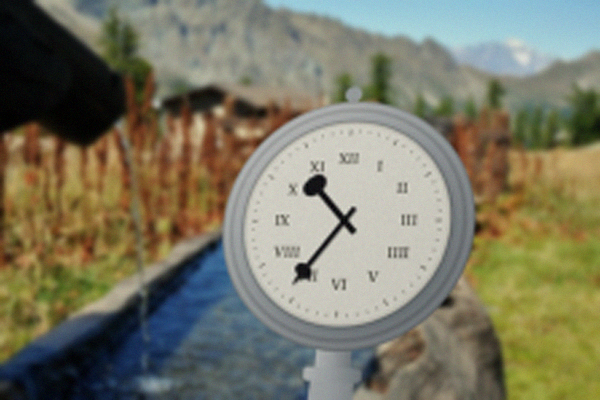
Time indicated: 10h36
